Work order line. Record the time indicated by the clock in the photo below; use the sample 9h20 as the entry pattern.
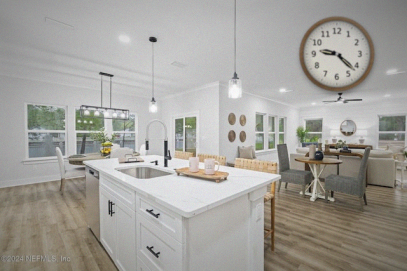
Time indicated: 9h22
